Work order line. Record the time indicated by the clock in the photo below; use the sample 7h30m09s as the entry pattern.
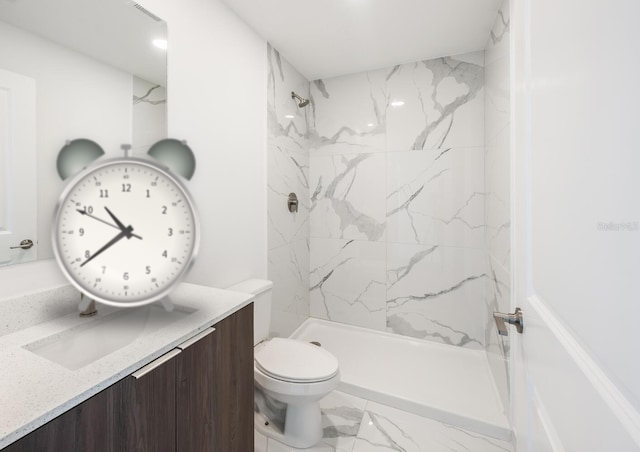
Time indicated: 10h38m49s
